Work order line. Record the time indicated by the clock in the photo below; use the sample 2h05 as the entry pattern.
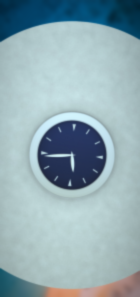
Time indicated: 5h44
